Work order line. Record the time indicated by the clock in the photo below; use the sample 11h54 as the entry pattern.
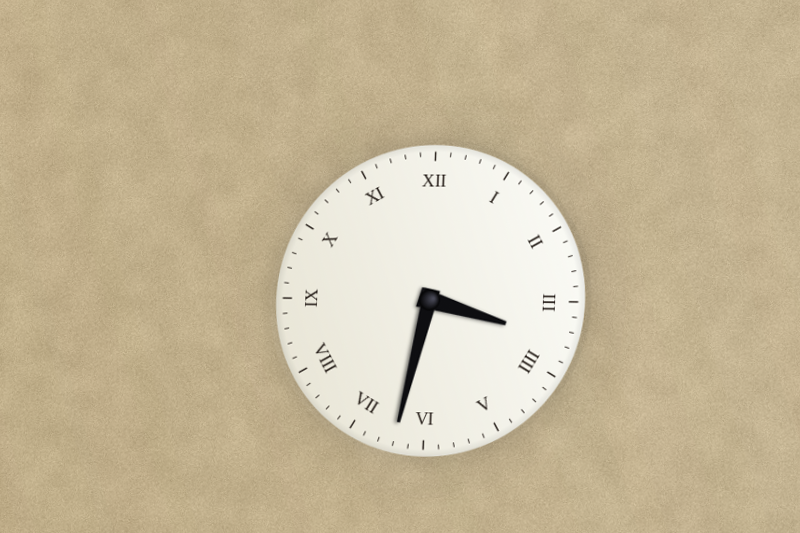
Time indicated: 3h32
